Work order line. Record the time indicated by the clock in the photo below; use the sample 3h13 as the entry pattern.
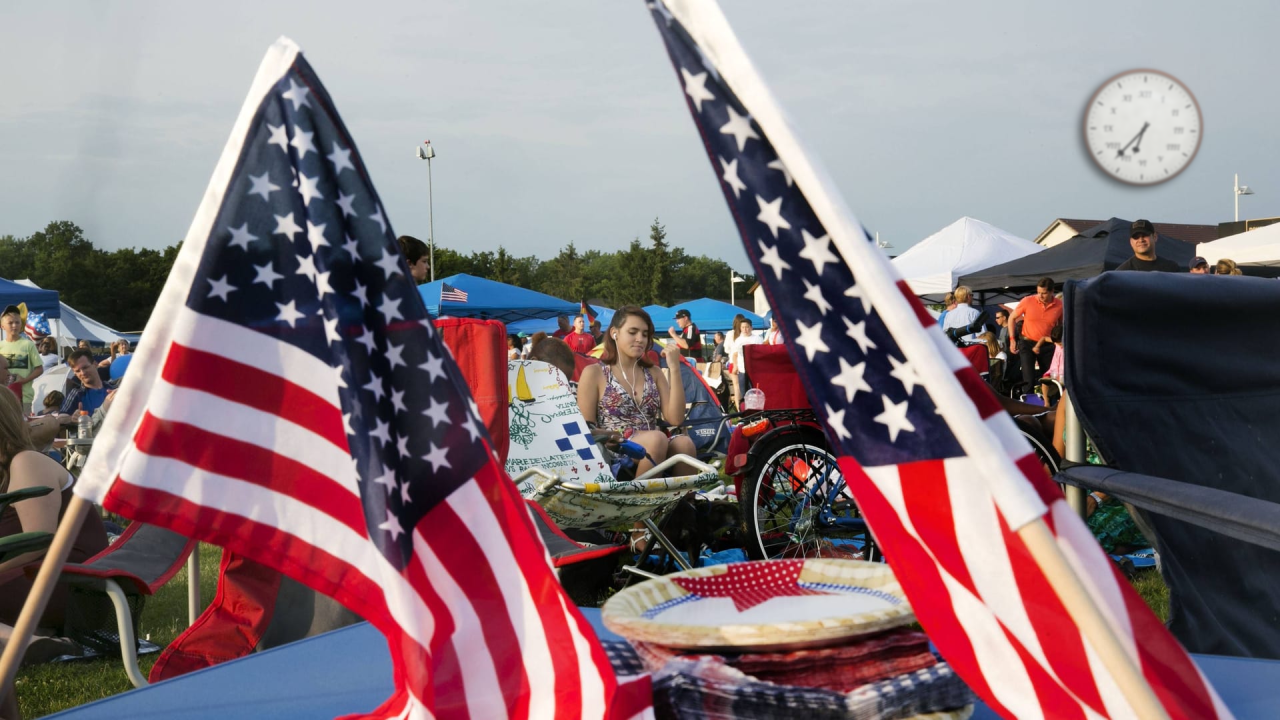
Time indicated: 6h37
